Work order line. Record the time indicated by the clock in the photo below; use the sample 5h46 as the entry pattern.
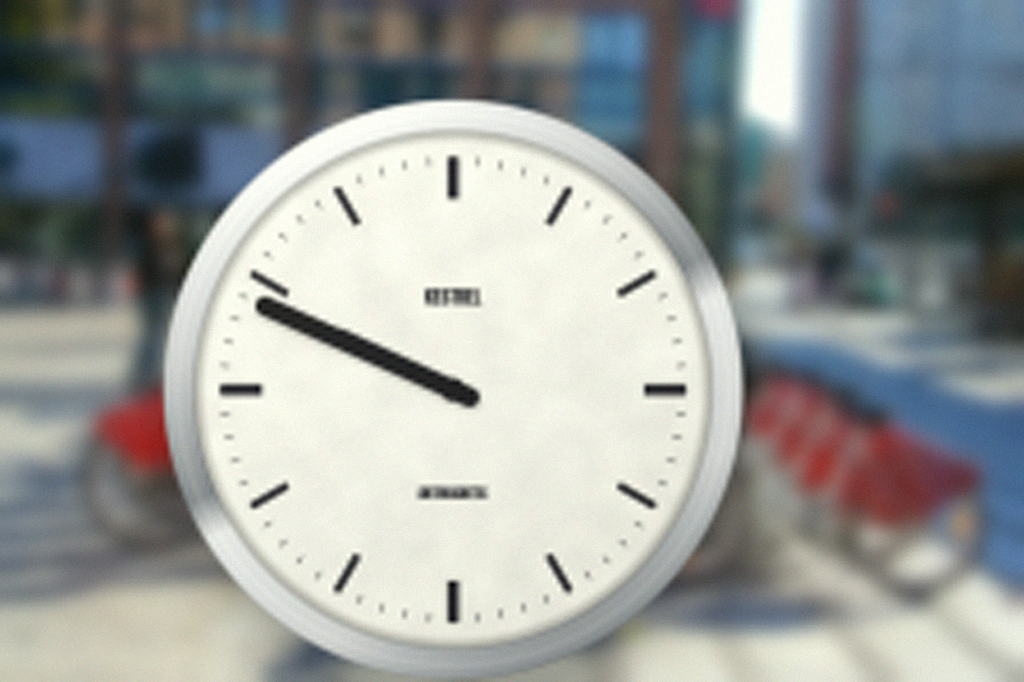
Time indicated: 9h49
